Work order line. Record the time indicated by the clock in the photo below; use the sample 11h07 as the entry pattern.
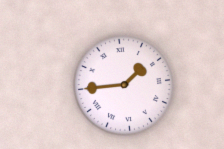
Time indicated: 1h45
